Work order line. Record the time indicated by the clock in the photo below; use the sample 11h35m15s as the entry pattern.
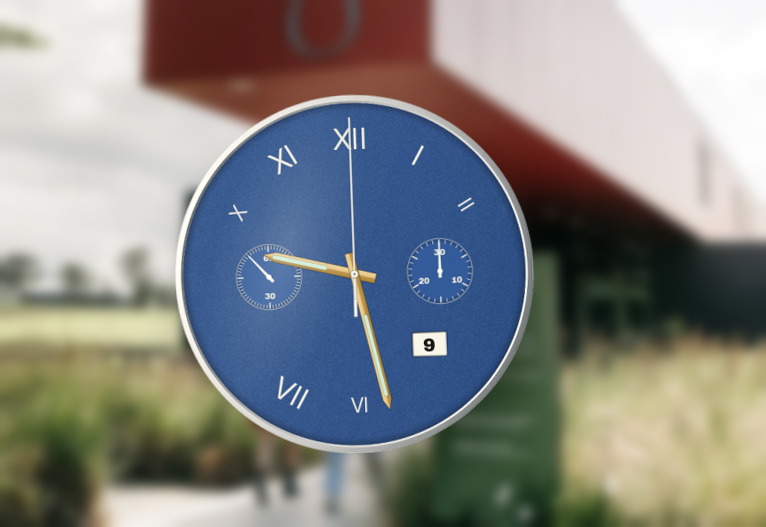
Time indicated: 9h27m53s
